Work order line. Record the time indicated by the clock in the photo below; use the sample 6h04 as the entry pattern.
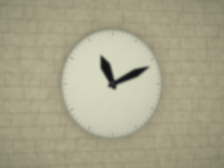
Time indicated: 11h11
